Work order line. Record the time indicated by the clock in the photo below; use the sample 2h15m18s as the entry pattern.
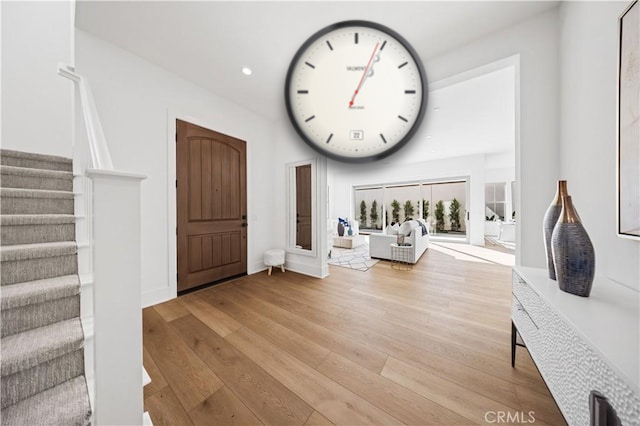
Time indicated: 1h05m04s
